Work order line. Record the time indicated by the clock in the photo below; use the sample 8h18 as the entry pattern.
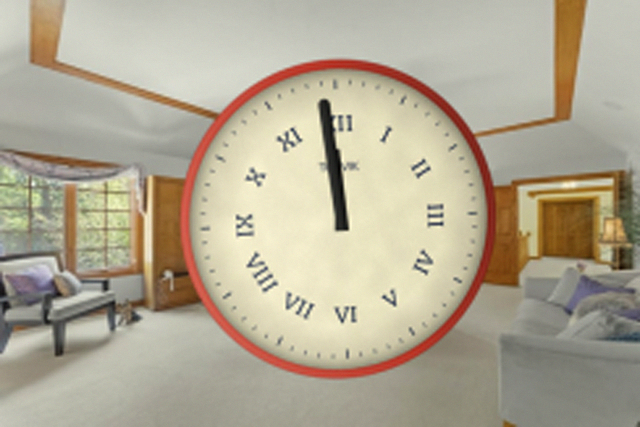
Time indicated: 11h59
